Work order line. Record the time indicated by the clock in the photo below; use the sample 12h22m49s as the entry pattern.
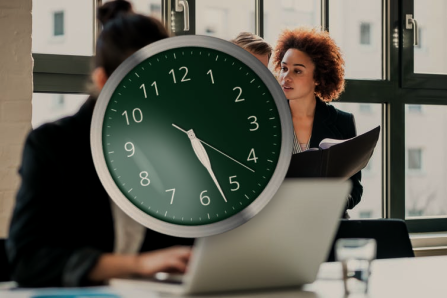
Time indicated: 5h27m22s
